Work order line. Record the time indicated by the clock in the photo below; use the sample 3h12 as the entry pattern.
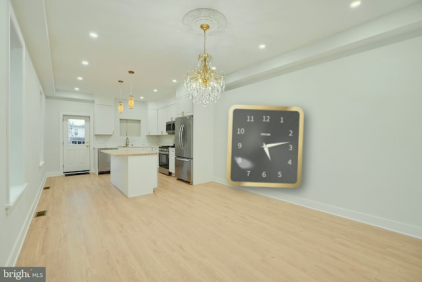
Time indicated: 5h13
